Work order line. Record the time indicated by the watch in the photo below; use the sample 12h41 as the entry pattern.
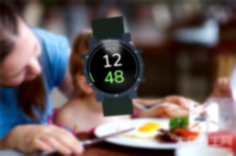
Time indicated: 12h48
